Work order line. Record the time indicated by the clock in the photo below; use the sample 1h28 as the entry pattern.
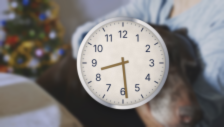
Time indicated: 8h29
